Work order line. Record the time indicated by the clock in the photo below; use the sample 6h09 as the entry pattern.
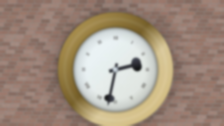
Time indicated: 2h32
